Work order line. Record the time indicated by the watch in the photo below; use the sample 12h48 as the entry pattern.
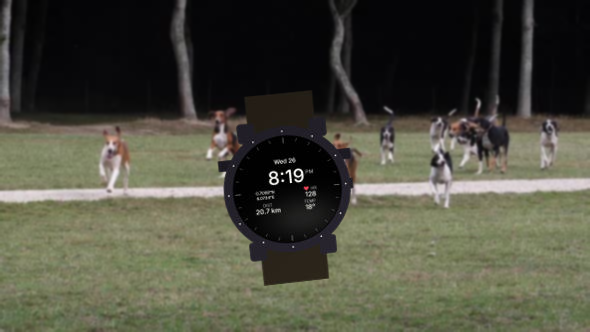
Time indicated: 8h19
